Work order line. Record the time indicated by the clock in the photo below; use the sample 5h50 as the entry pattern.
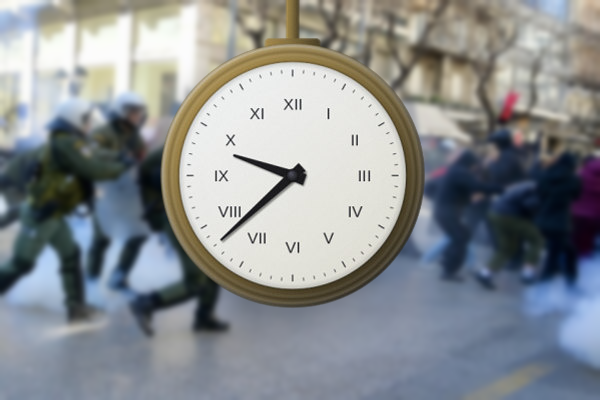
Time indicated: 9h38
